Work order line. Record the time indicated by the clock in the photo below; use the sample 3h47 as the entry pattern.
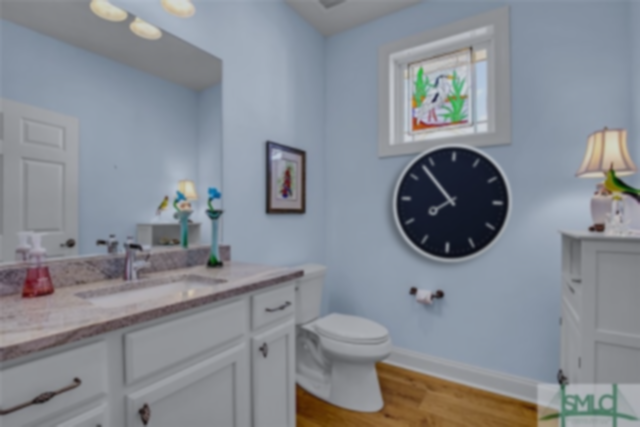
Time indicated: 7h53
